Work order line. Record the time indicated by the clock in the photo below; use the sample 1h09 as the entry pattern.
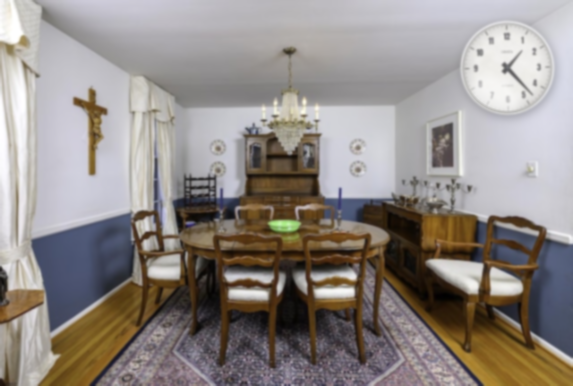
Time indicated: 1h23
